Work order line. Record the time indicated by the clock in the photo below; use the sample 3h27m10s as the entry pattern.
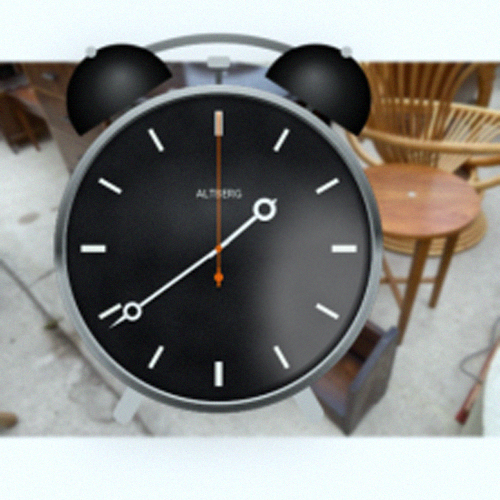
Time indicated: 1h39m00s
